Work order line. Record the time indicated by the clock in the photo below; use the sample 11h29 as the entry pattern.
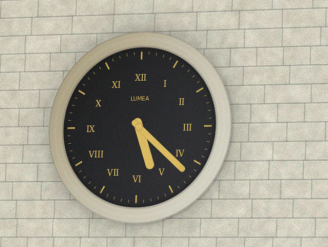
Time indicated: 5h22
